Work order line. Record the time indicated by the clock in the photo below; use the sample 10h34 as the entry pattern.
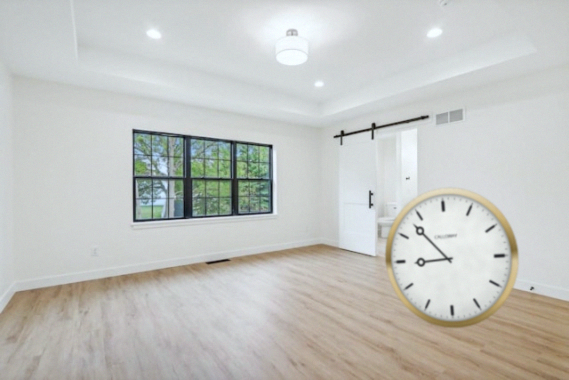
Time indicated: 8h53
